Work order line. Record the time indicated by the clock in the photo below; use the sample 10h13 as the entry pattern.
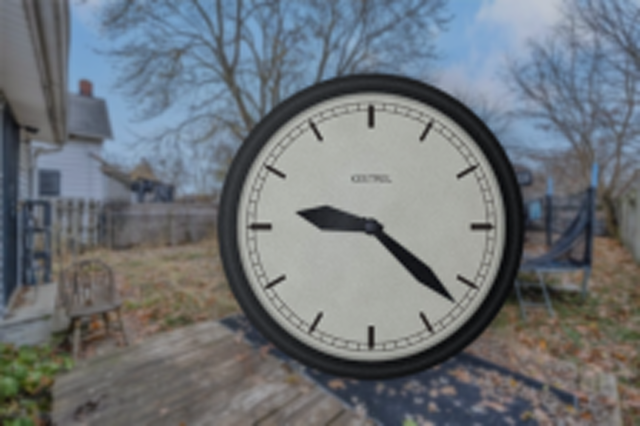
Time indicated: 9h22
